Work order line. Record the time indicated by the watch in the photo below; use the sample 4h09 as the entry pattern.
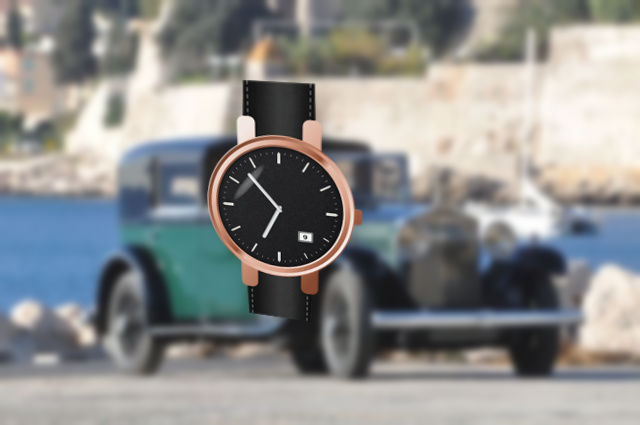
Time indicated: 6h53
